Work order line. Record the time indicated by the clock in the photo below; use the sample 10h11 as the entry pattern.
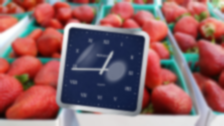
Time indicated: 12h44
